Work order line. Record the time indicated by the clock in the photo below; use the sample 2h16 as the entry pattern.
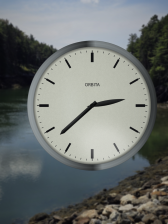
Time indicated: 2h38
